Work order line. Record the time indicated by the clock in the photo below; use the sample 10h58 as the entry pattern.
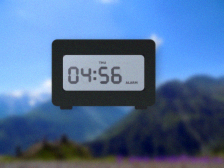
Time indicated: 4h56
